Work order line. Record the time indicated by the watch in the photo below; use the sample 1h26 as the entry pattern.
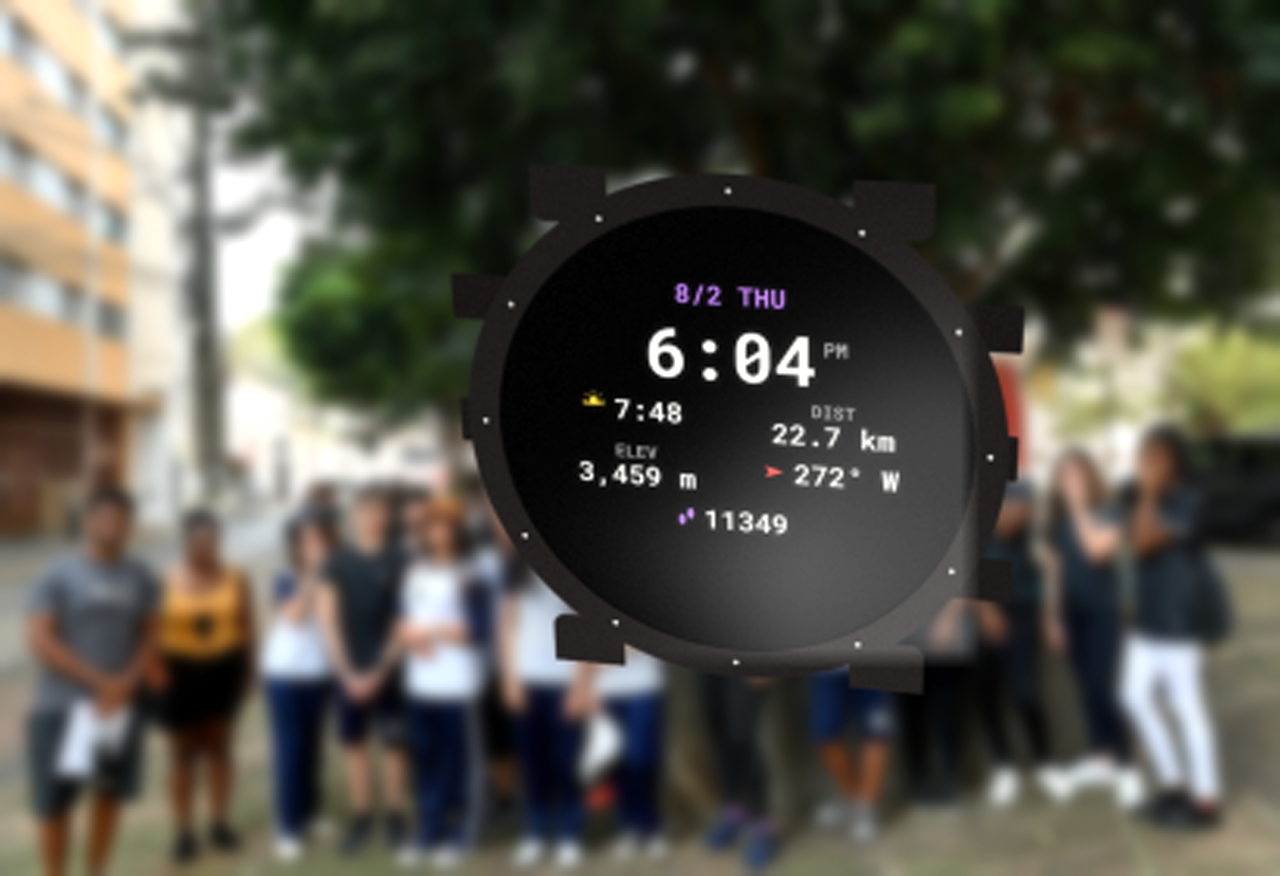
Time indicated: 6h04
